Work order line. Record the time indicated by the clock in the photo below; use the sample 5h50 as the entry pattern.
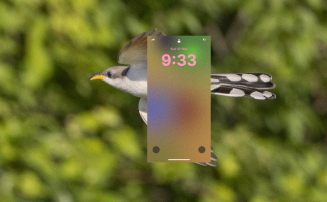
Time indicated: 9h33
